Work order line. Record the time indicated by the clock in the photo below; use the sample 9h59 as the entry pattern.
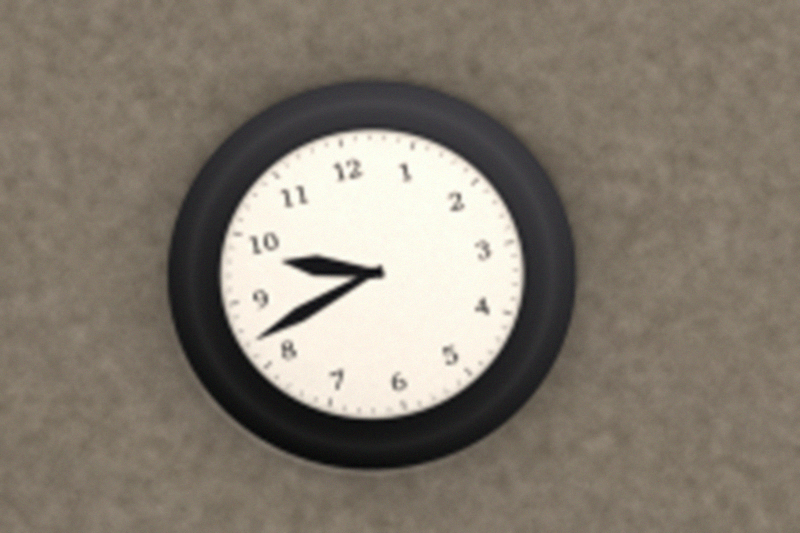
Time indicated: 9h42
